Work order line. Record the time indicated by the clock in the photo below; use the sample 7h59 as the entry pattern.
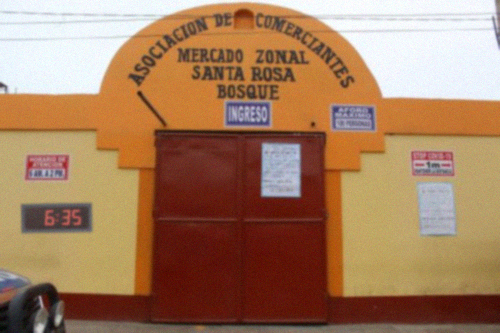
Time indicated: 6h35
